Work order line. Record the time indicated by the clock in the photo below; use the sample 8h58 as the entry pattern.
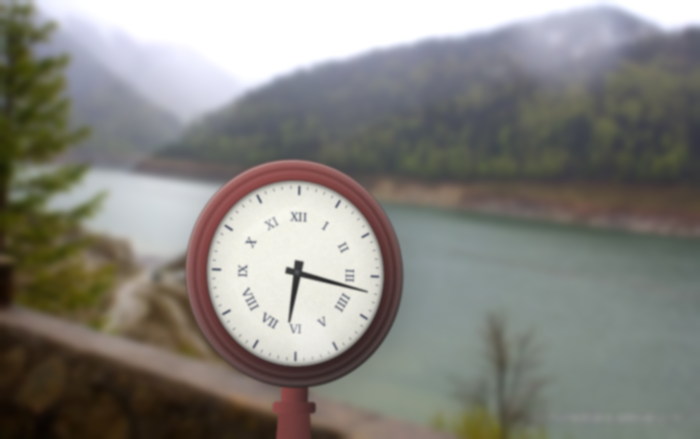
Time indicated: 6h17
